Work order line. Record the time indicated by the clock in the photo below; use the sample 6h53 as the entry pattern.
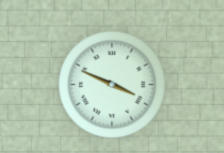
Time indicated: 3h49
